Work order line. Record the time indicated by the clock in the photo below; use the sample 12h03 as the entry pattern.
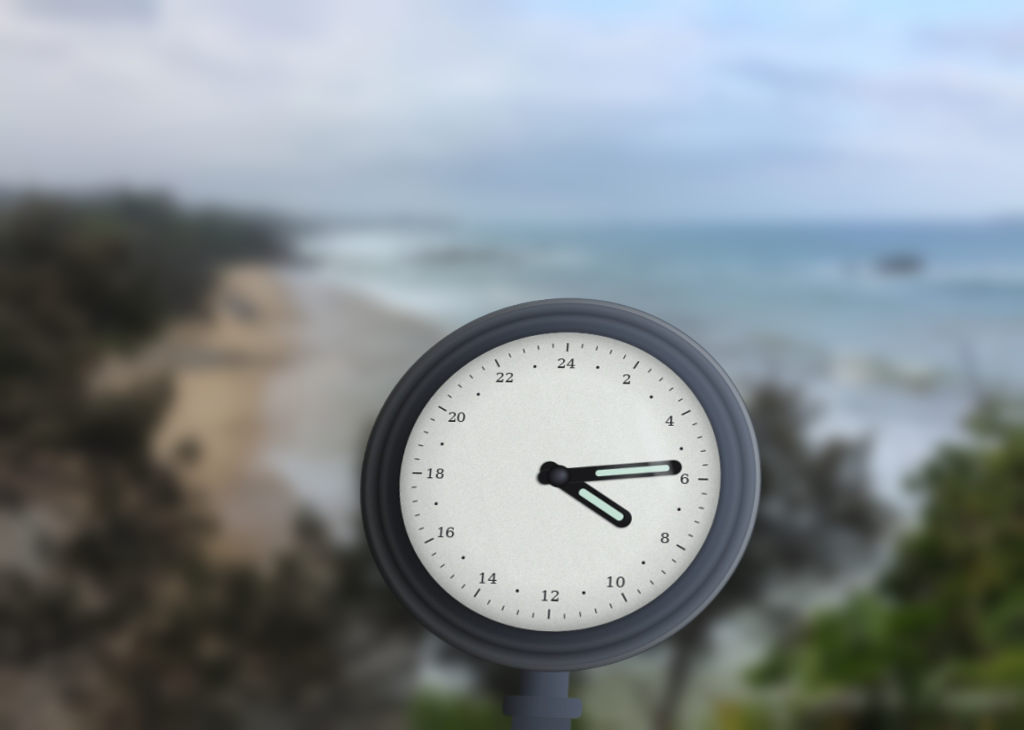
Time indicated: 8h14
